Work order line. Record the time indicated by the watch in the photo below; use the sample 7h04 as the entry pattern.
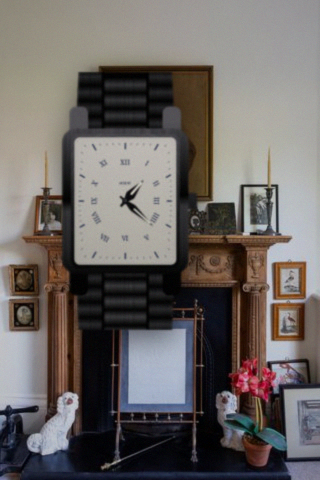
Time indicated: 1h22
